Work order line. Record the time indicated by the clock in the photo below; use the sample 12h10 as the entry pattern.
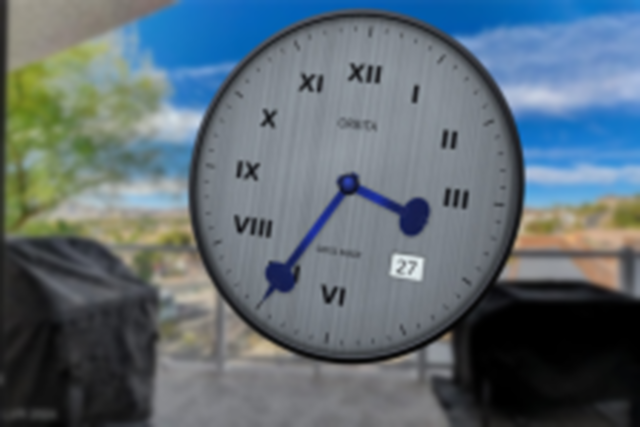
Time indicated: 3h35
